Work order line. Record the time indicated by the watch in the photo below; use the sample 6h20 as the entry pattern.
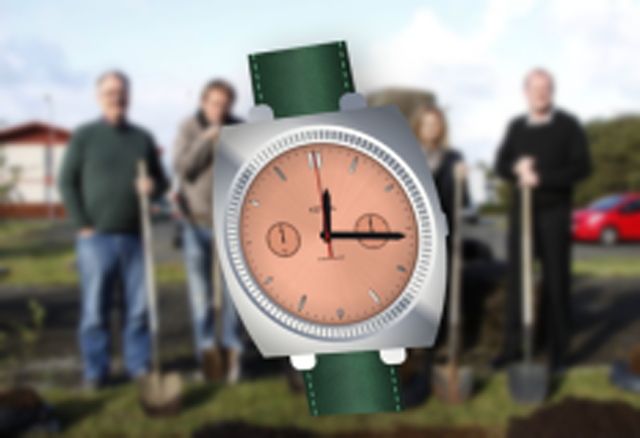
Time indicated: 12h16
